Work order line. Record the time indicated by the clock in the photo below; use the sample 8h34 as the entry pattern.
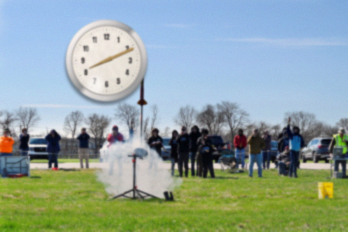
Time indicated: 8h11
